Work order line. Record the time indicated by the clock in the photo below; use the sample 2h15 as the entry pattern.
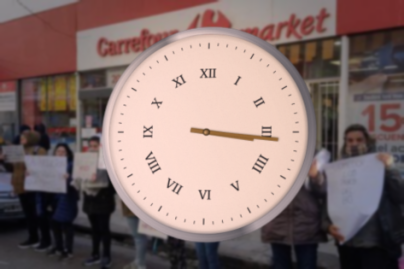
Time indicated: 3h16
